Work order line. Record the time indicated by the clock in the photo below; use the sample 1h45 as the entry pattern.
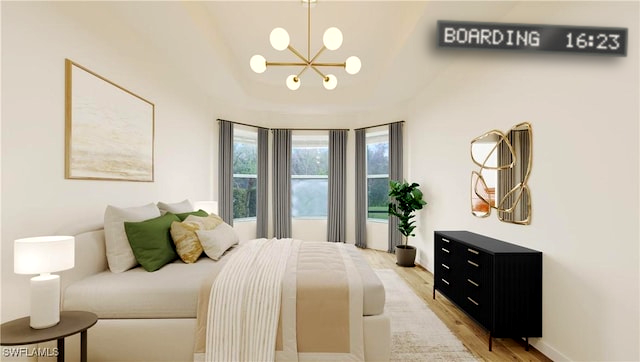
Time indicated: 16h23
